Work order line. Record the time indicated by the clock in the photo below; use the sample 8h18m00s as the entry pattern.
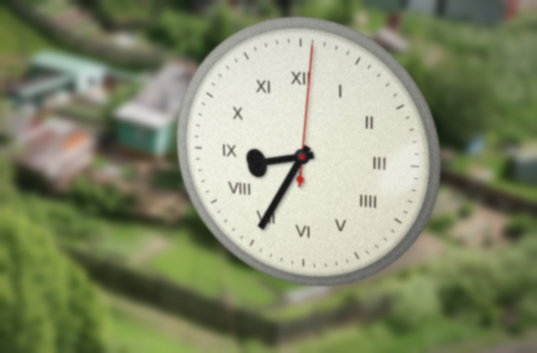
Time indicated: 8h35m01s
